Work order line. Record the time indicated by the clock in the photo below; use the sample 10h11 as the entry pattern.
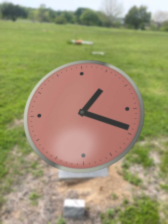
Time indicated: 1h19
